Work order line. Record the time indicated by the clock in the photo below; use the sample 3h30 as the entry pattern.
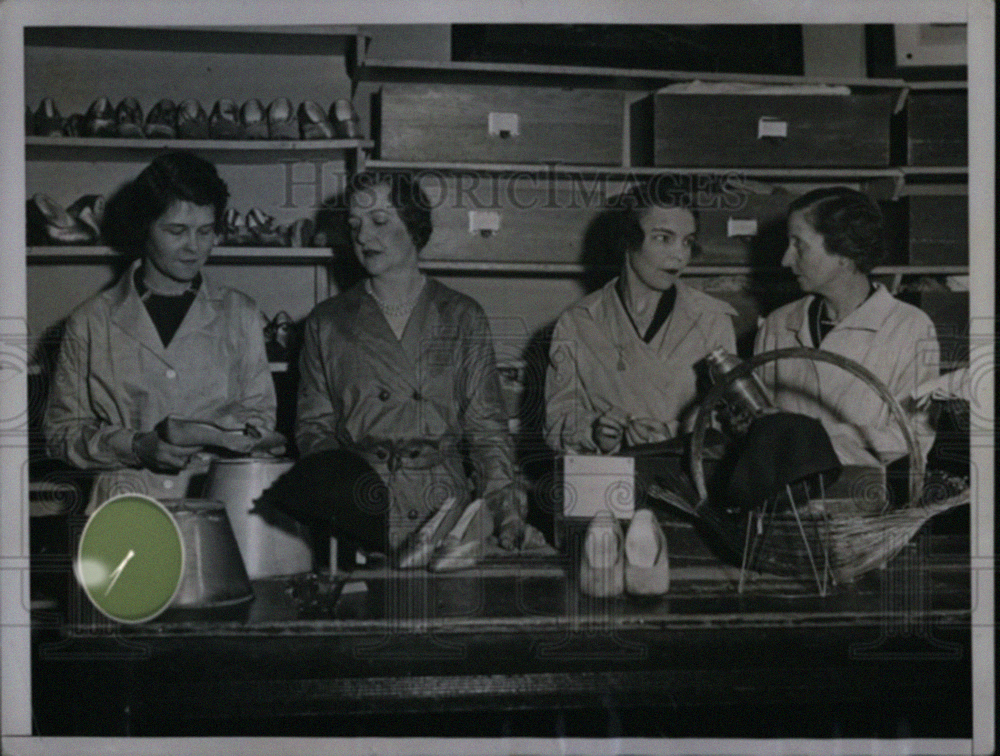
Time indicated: 7h36
